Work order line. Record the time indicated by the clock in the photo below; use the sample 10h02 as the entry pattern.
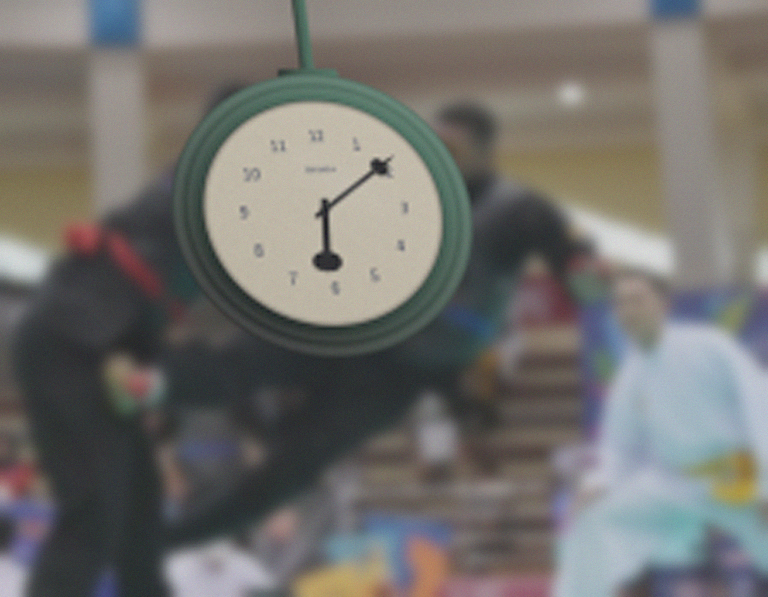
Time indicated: 6h09
